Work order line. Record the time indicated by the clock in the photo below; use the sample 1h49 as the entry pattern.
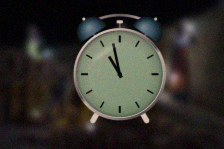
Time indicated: 10h58
